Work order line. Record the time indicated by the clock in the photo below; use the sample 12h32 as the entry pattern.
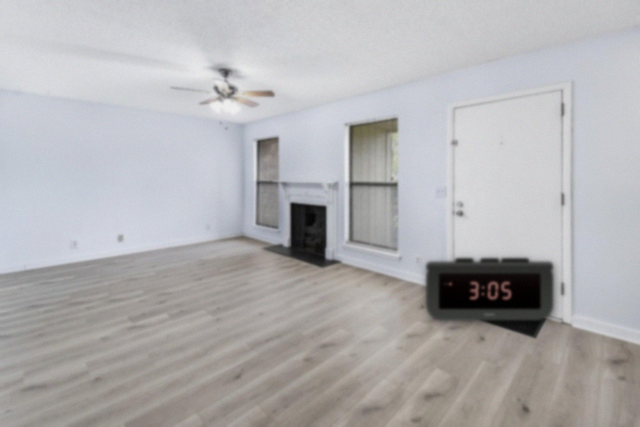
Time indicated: 3h05
